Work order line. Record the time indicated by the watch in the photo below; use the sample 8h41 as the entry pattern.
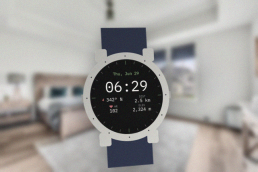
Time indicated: 6h29
